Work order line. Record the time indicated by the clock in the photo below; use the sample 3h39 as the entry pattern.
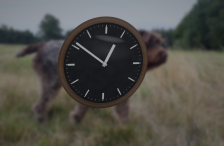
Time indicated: 12h51
